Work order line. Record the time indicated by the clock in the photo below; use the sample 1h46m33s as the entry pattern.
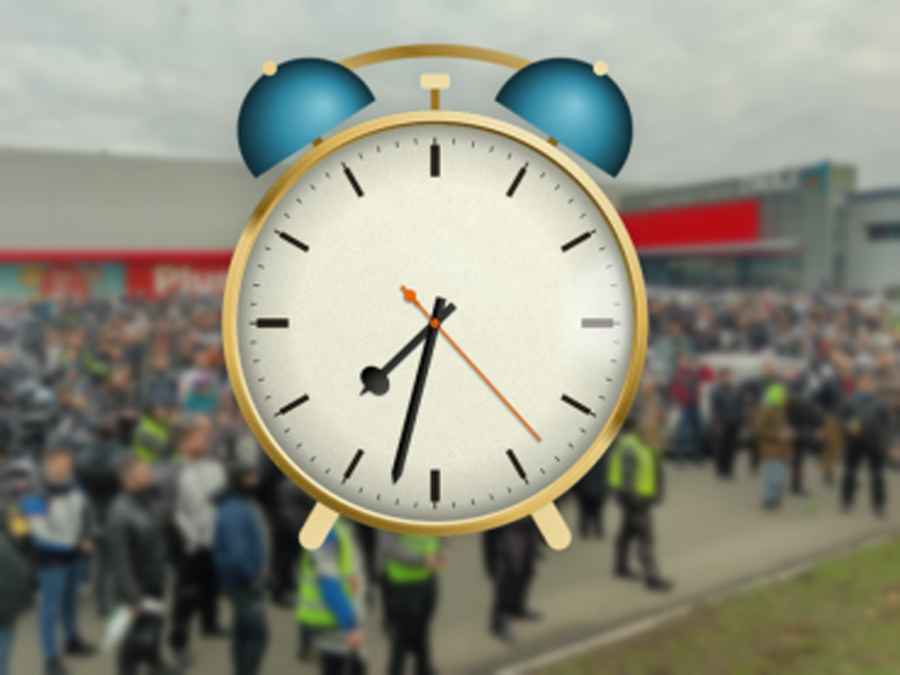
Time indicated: 7h32m23s
